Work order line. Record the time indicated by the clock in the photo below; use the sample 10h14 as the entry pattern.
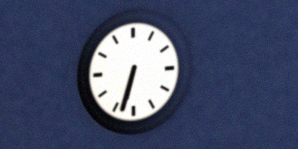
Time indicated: 6h33
